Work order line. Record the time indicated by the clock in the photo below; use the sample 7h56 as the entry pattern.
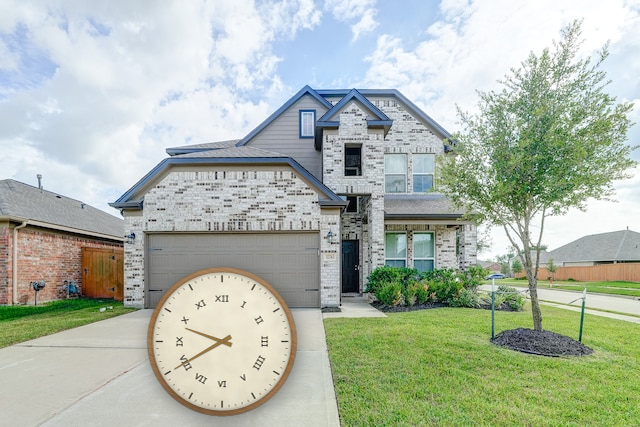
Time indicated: 9h40
